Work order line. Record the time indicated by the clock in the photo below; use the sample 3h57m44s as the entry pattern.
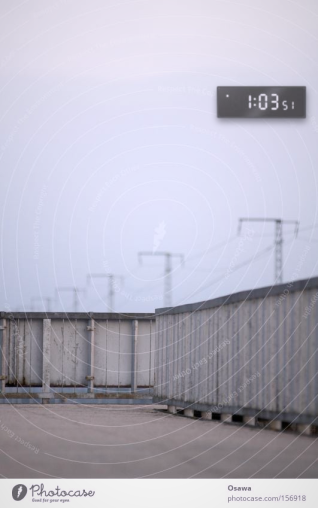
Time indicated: 1h03m51s
